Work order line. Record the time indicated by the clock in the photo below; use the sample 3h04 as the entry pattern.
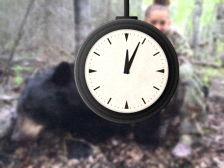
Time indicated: 12h04
